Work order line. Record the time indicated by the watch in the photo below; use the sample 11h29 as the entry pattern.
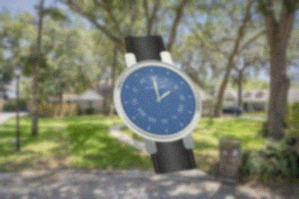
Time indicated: 2h00
